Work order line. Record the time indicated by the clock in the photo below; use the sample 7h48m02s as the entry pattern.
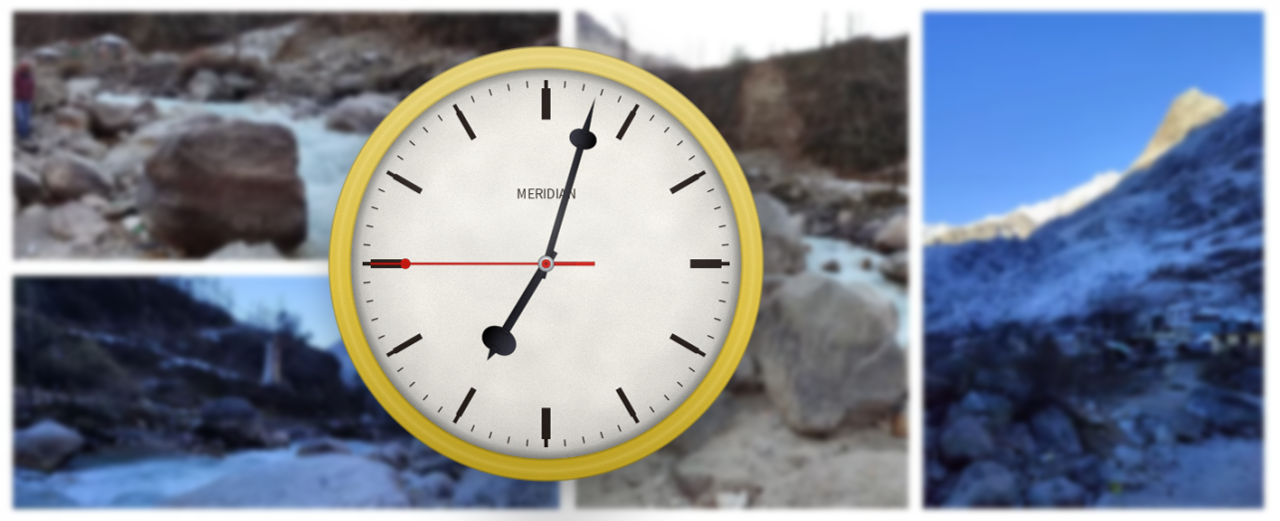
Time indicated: 7h02m45s
